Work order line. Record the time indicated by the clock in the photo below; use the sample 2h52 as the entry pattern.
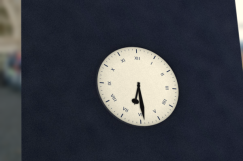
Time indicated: 6h29
